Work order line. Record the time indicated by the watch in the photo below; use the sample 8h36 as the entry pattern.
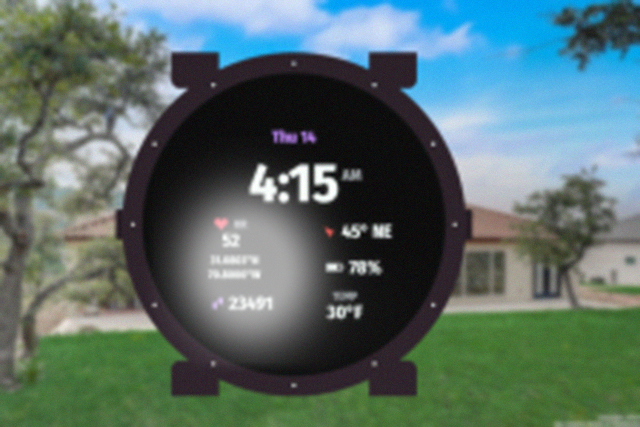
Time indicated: 4h15
